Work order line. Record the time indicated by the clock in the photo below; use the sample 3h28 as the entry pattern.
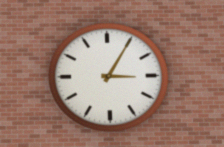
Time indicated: 3h05
